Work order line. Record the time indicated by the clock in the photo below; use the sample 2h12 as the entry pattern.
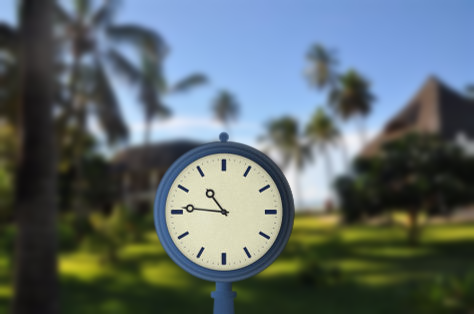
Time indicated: 10h46
